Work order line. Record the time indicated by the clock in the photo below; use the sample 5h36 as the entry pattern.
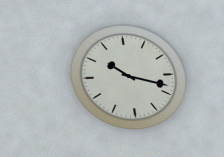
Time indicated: 10h18
